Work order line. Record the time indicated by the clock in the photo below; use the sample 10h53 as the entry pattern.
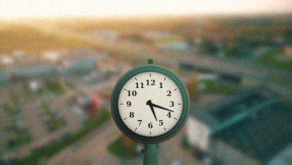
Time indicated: 5h18
